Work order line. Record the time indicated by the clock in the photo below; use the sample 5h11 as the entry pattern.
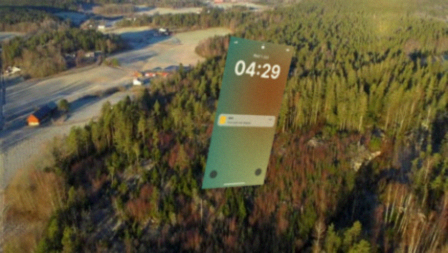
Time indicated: 4h29
